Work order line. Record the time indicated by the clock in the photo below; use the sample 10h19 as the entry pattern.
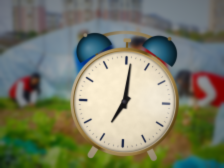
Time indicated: 7h01
